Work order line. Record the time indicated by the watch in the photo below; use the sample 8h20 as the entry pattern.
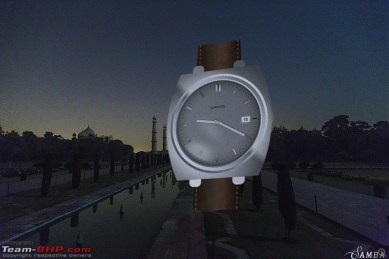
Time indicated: 9h20
